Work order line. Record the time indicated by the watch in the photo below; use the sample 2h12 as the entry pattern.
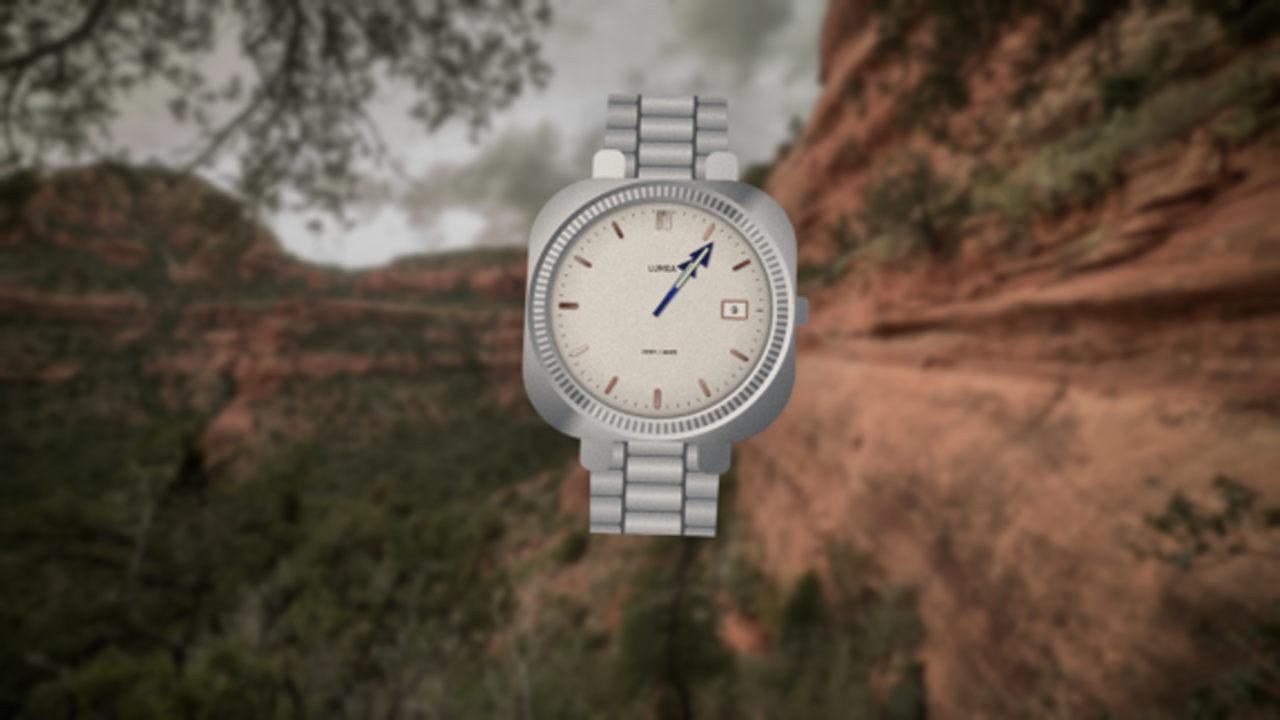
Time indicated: 1h06
